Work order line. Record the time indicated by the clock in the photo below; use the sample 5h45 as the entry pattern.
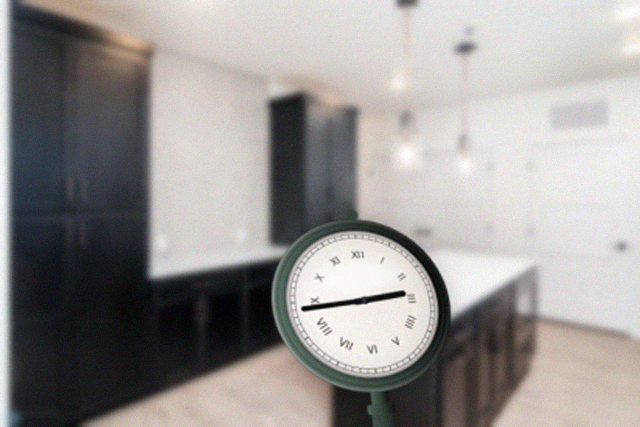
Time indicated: 2h44
